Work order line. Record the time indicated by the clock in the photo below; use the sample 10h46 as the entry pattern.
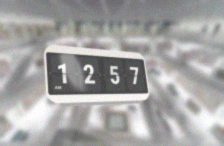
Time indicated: 12h57
